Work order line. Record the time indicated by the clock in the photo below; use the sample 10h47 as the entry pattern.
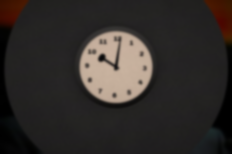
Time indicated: 10h01
